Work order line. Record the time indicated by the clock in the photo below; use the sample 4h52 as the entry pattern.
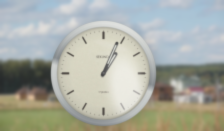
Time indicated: 1h04
